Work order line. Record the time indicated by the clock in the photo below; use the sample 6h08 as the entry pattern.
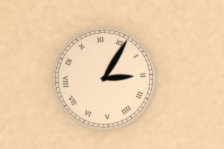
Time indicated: 2h01
